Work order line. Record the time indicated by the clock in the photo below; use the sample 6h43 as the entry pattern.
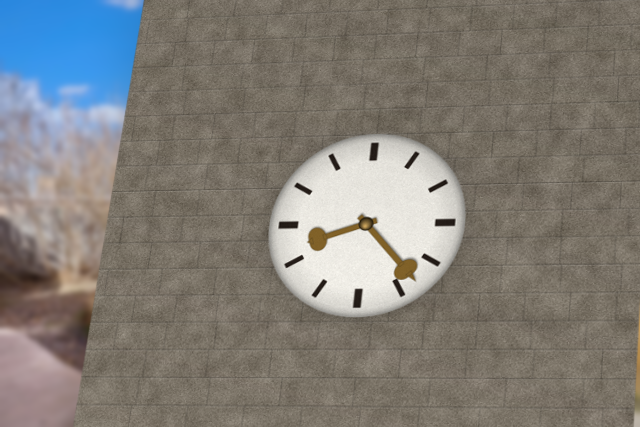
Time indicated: 8h23
